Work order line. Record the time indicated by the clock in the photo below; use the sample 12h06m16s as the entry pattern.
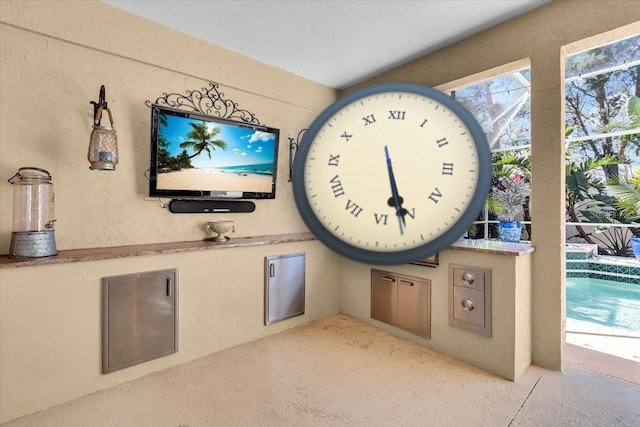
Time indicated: 5h26m27s
